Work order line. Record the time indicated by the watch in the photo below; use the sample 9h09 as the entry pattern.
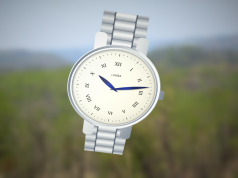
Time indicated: 10h13
